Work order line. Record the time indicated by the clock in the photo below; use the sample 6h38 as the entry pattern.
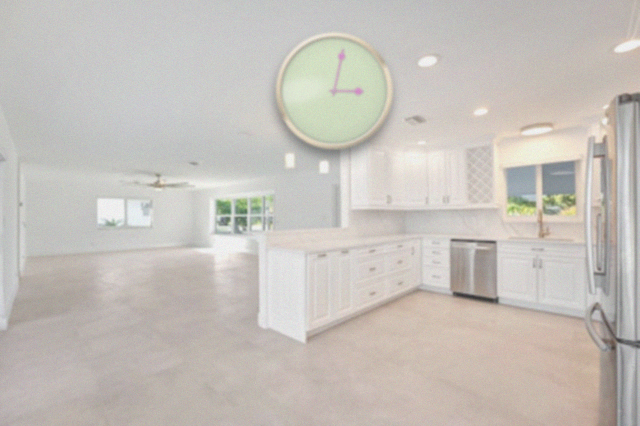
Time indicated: 3h02
